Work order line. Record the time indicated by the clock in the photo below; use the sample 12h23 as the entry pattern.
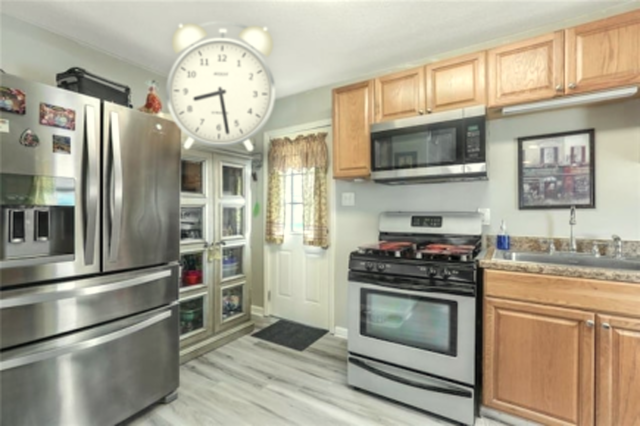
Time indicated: 8h28
